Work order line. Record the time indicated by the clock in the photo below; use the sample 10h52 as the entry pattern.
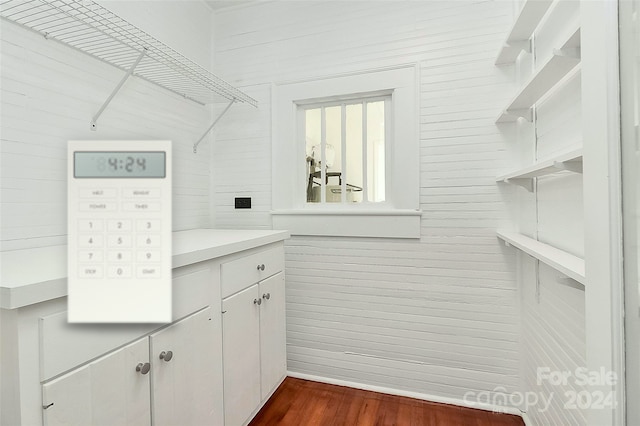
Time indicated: 4h24
